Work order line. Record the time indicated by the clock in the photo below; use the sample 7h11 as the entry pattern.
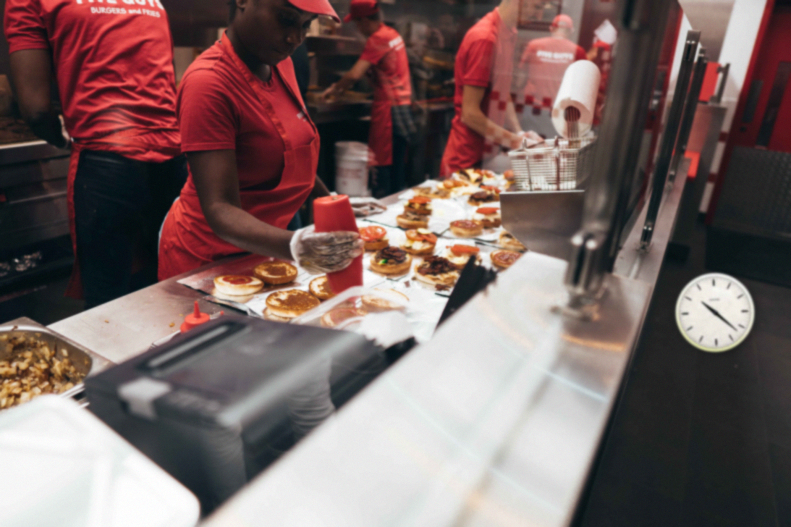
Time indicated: 10h22
